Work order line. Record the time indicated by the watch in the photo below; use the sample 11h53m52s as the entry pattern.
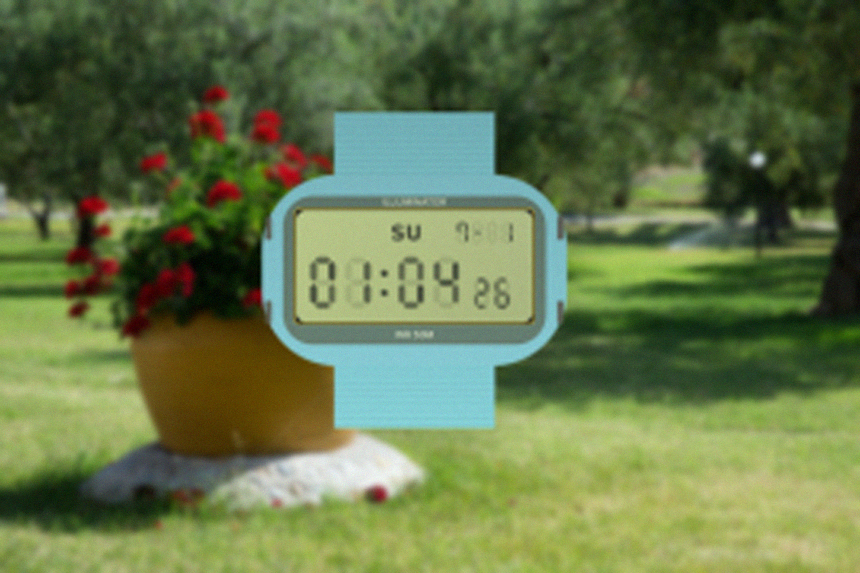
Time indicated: 1h04m26s
